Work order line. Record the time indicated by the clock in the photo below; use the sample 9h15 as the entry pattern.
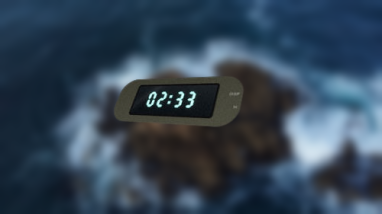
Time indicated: 2h33
